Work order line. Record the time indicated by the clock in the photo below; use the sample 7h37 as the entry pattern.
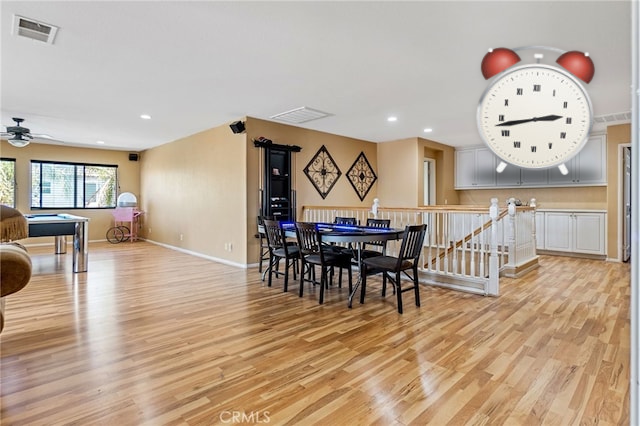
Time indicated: 2h43
